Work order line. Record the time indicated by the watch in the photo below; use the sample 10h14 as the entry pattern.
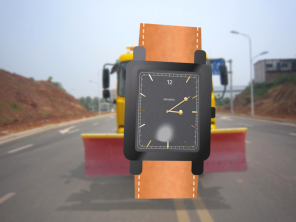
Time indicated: 3h09
